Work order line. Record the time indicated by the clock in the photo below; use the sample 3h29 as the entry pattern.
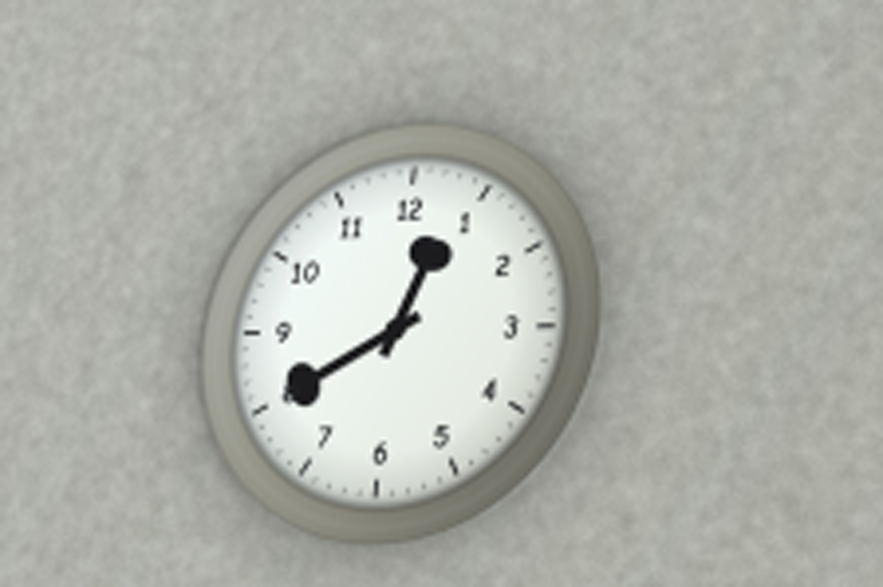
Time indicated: 12h40
